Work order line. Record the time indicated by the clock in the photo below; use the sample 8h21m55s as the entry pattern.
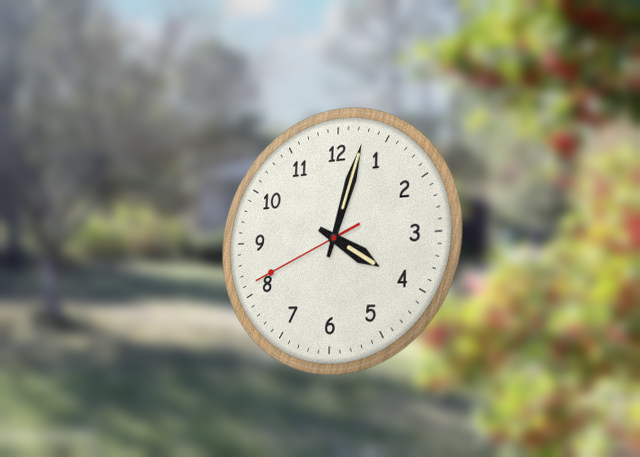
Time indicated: 4h02m41s
